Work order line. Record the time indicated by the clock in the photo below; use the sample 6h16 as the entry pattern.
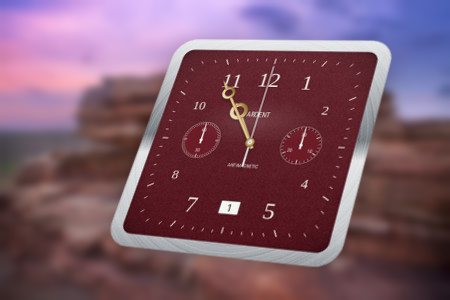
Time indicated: 10h54
